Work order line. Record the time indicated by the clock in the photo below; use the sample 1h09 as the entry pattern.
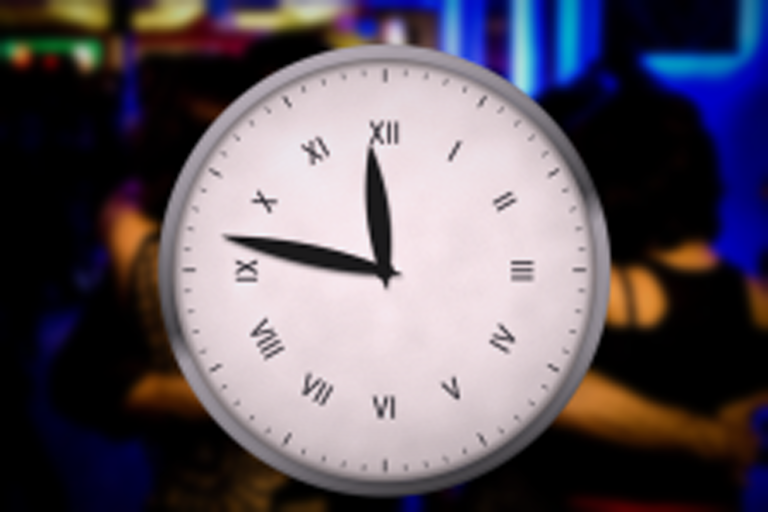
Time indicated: 11h47
